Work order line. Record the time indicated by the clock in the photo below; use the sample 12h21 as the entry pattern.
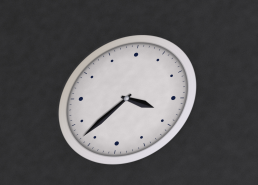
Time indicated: 3h37
